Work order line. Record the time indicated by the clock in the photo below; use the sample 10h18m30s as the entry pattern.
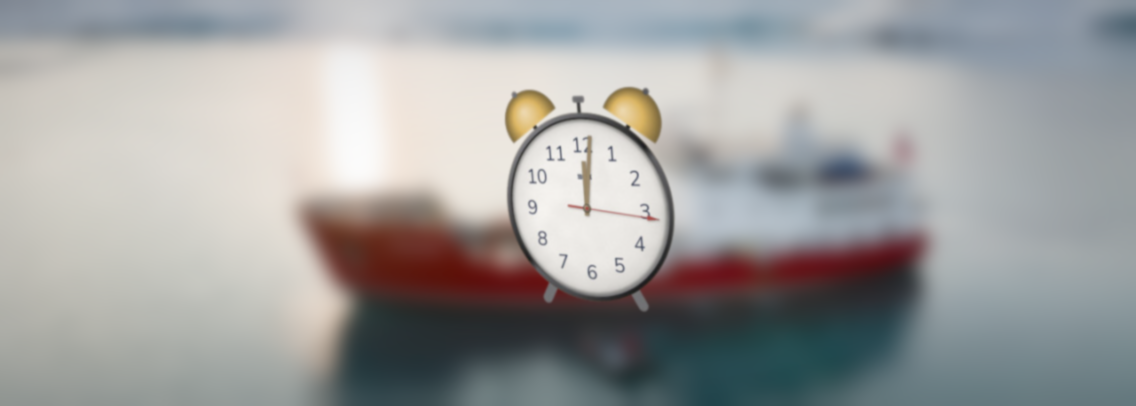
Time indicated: 12h01m16s
